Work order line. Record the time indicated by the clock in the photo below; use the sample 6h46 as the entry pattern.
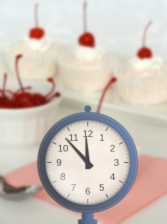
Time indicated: 11h53
